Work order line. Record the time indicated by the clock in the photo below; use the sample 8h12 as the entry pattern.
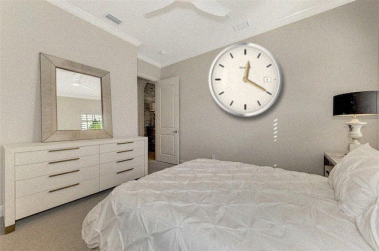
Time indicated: 12h20
